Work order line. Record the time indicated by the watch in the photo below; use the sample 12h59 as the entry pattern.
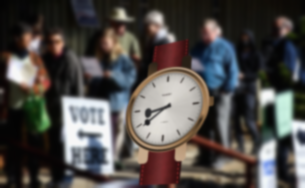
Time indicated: 8h39
